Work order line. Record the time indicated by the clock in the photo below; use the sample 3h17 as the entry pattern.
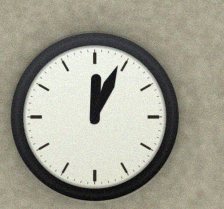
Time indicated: 12h04
